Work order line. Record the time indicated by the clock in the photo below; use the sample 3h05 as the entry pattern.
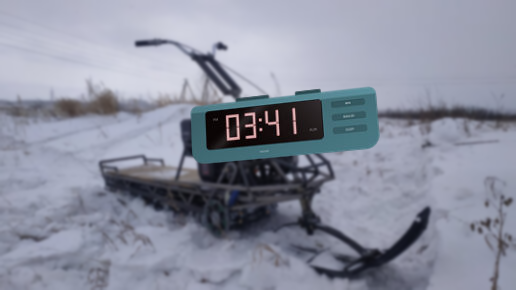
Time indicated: 3h41
